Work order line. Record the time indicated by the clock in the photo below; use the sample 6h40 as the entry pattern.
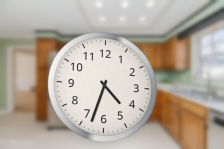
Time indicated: 4h33
